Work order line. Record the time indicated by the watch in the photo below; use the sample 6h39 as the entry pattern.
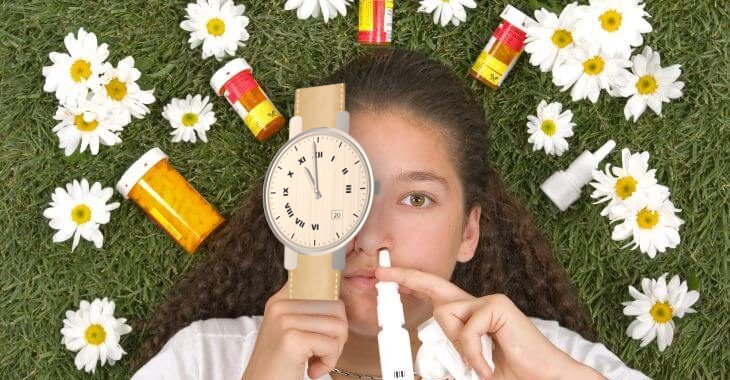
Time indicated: 10h59
